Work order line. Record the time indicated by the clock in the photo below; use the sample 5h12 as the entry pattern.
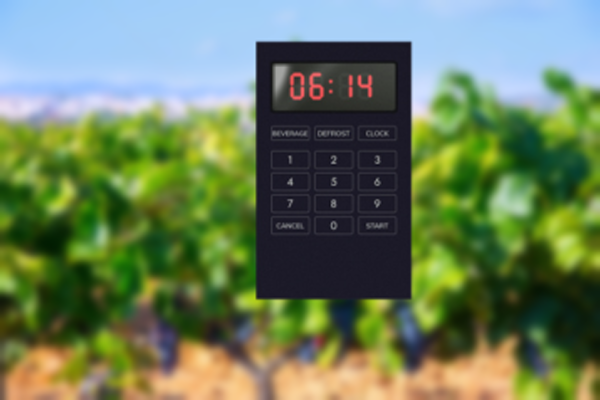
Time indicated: 6h14
